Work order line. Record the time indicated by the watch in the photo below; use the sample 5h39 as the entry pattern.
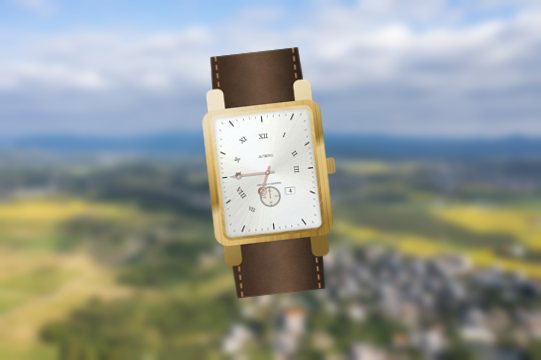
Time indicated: 6h45
